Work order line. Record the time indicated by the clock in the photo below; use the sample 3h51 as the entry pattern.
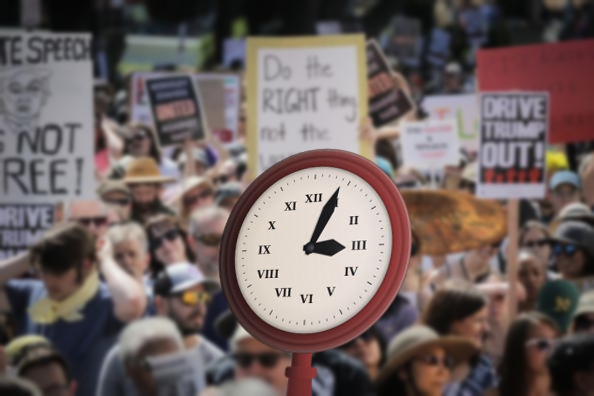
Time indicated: 3h04
